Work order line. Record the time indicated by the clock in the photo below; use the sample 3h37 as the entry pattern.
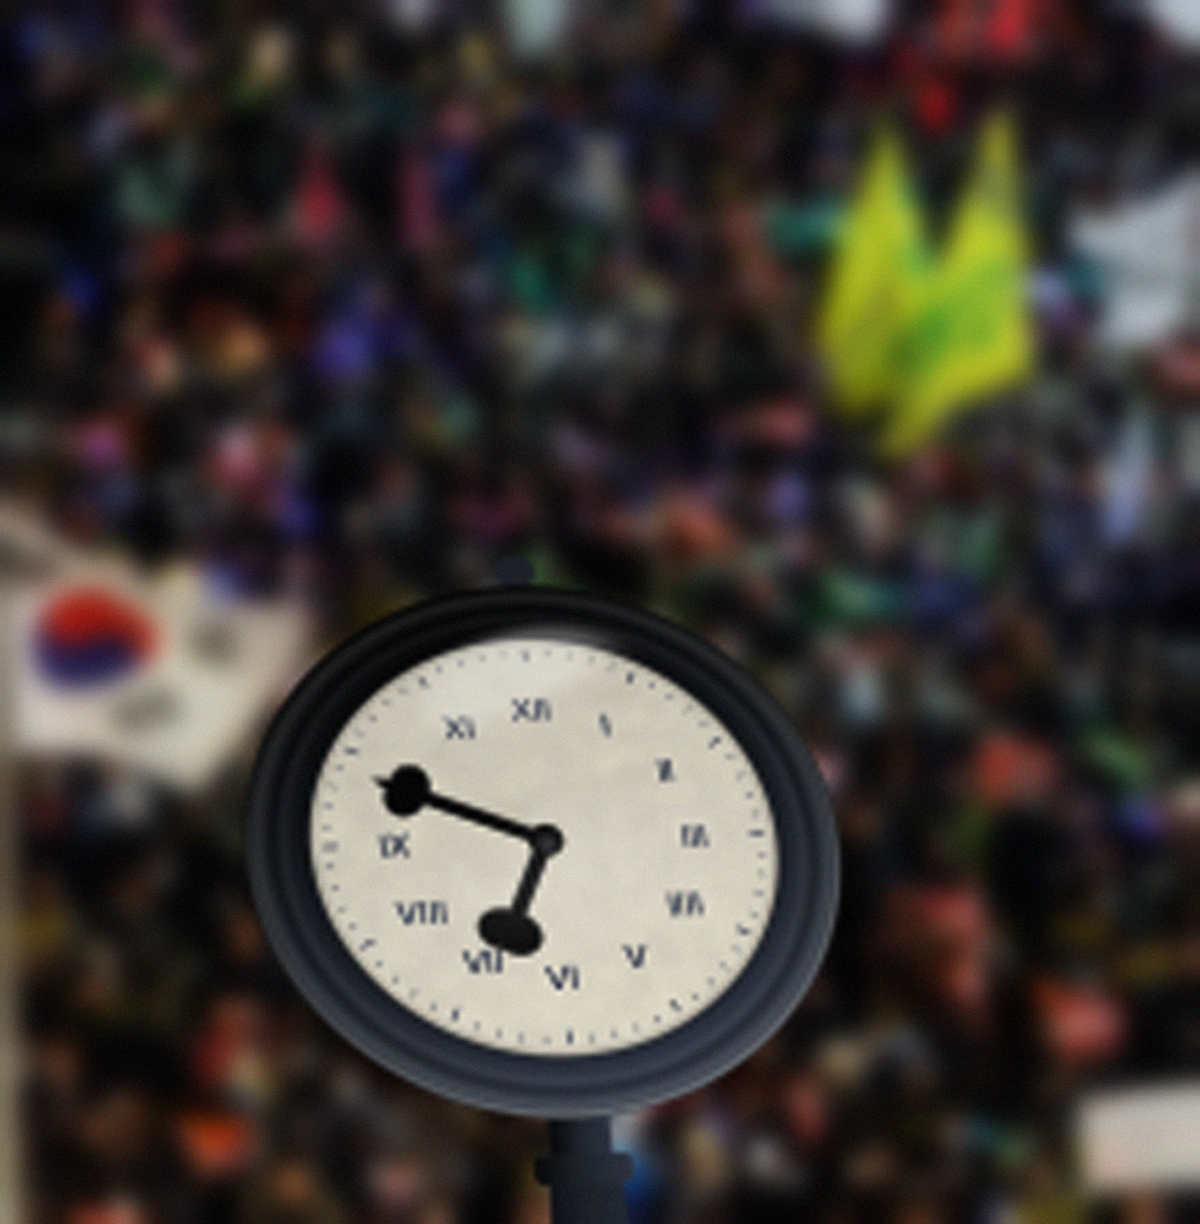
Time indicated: 6h49
